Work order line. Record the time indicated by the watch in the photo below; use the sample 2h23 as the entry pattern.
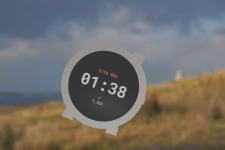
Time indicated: 1h38
